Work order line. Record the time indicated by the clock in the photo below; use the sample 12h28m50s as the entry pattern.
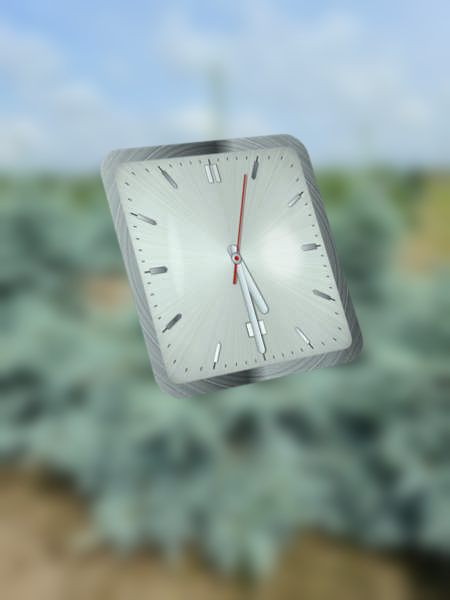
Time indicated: 5h30m04s
